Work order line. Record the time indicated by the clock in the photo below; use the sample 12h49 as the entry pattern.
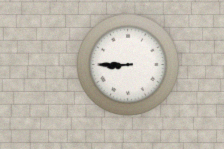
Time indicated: 8h45
